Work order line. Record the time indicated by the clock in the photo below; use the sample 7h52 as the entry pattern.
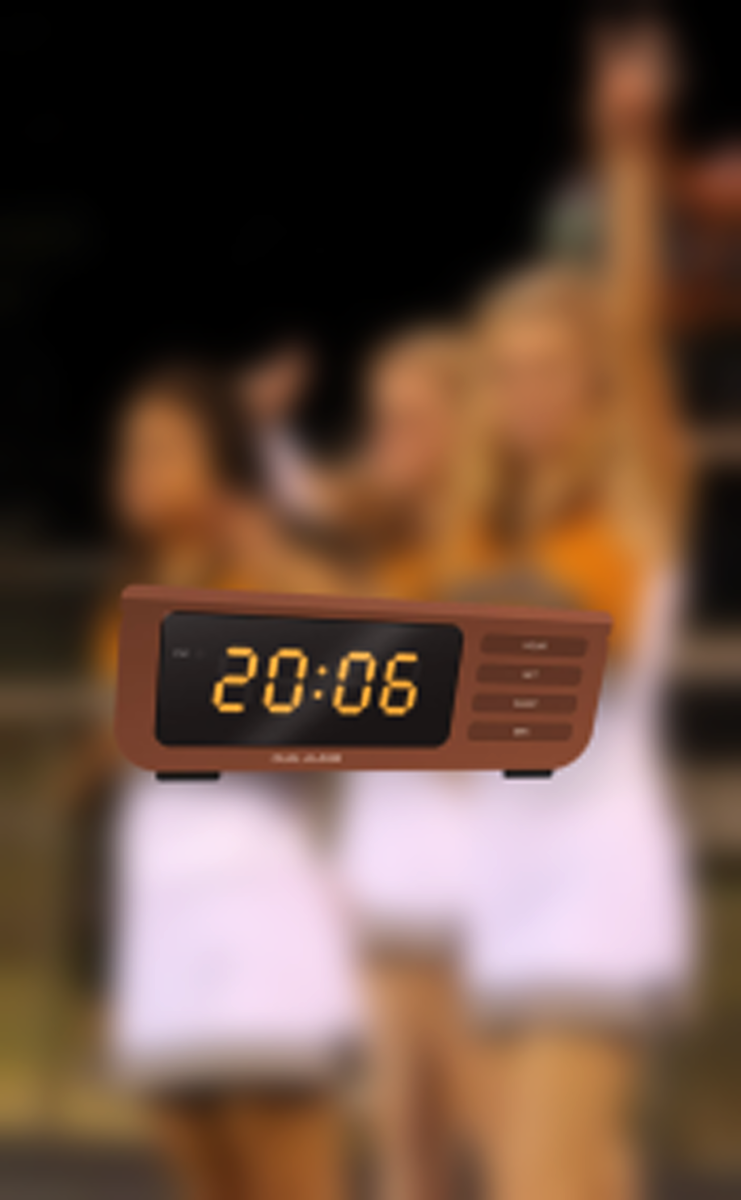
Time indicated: 20h06
